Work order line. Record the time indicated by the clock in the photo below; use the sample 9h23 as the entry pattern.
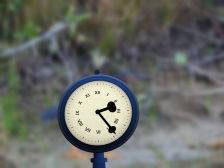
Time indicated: 2h24
